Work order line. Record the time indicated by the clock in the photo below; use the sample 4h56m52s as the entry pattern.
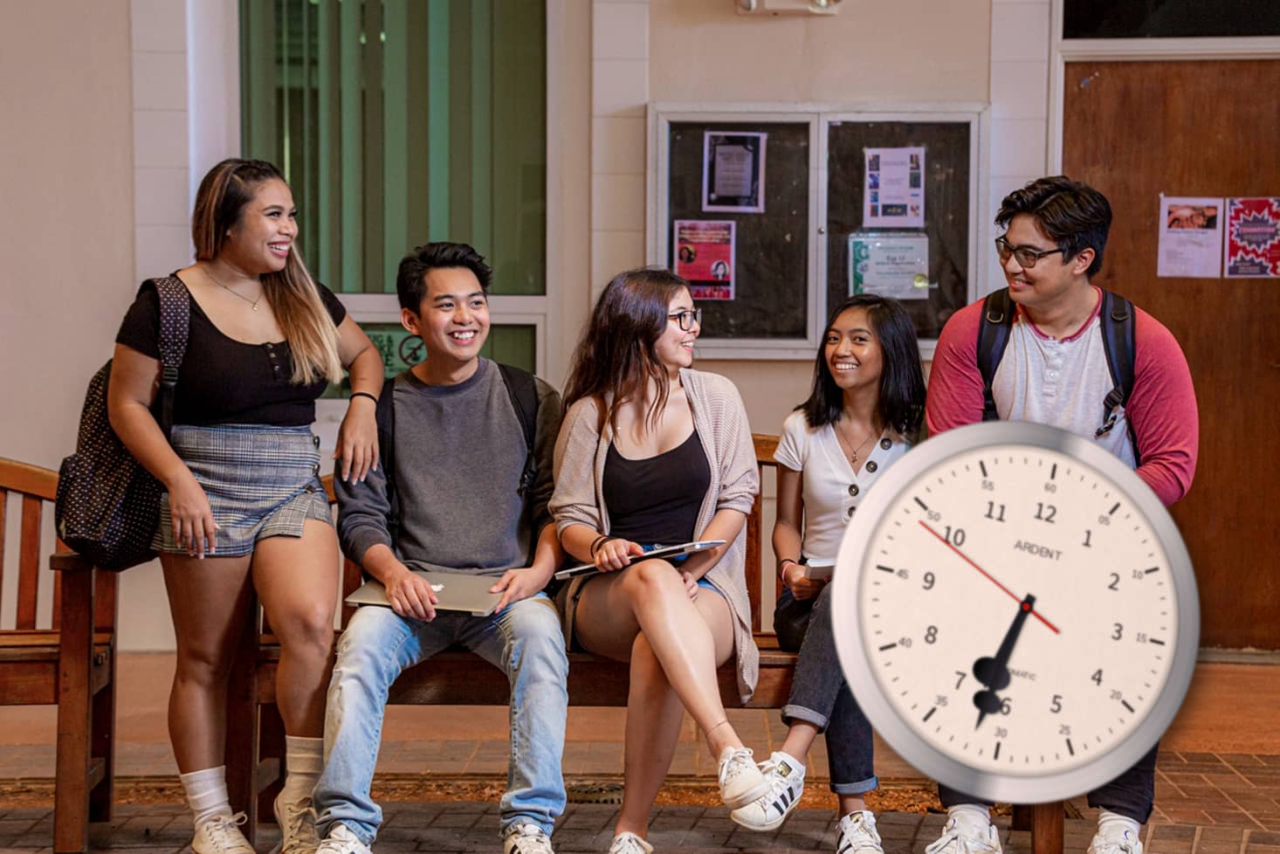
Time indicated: 6h31m49s
